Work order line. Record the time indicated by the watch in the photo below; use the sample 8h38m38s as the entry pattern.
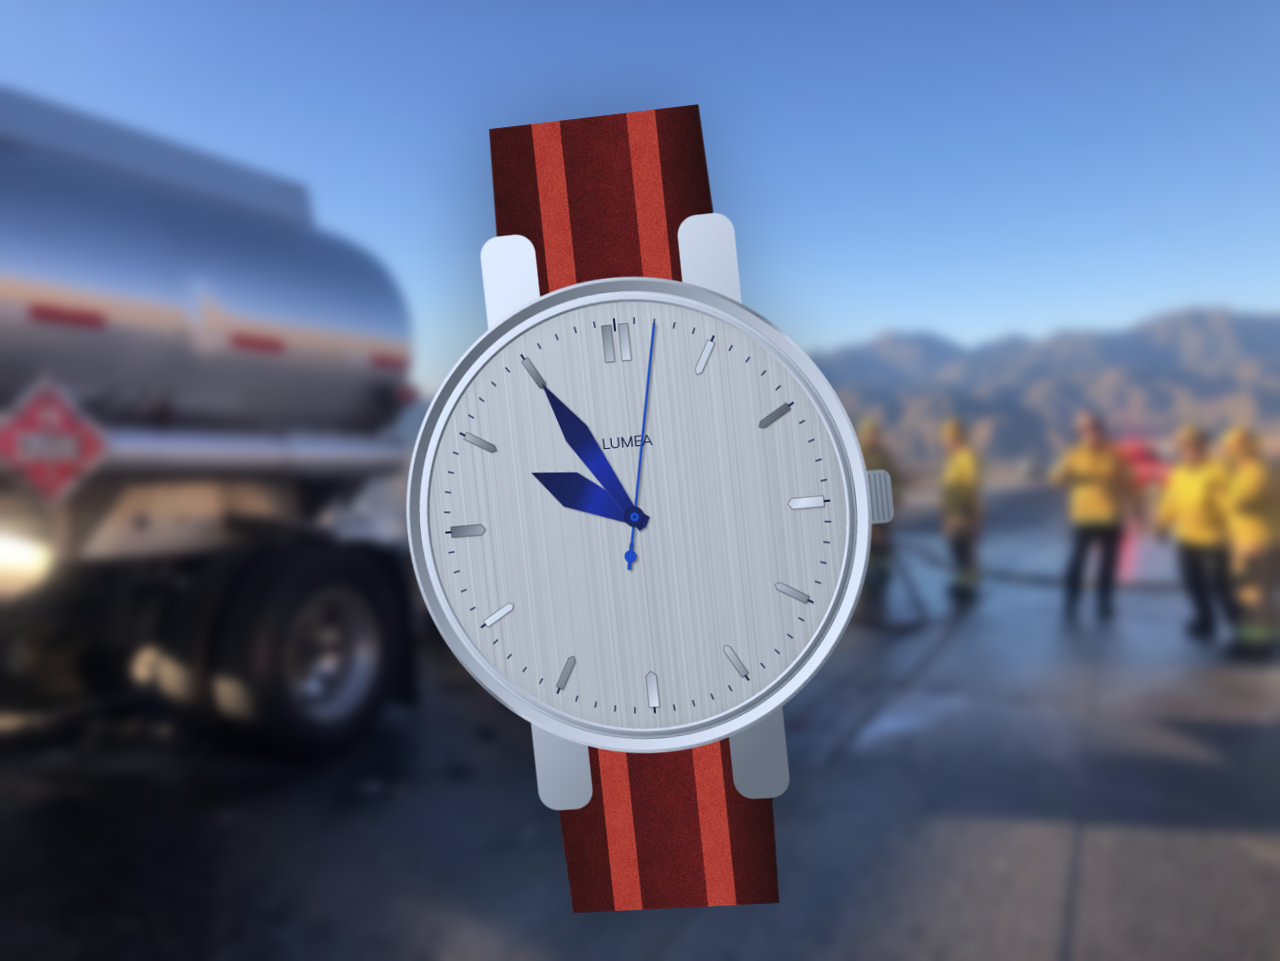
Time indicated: 9h55m02s
